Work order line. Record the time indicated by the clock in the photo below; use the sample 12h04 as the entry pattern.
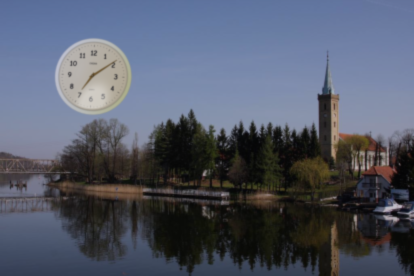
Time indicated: 7h09
